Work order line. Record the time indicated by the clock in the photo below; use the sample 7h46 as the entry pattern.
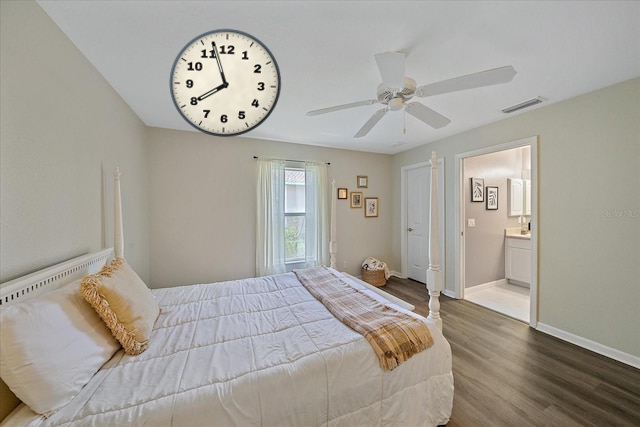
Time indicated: 7h57
